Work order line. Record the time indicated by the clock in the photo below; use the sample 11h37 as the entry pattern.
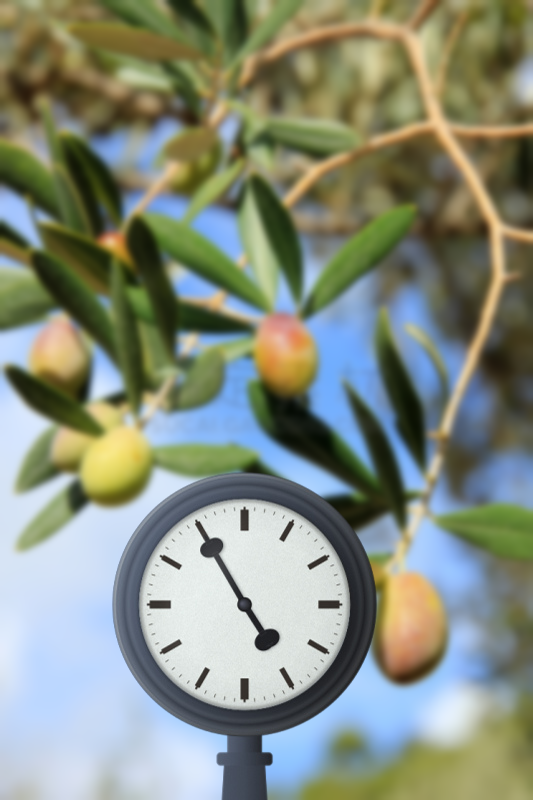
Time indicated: 4h55
